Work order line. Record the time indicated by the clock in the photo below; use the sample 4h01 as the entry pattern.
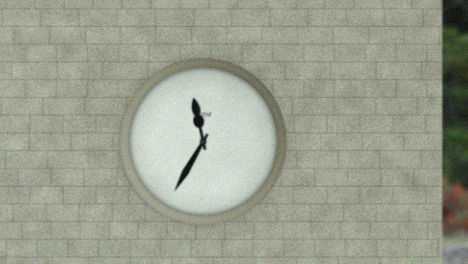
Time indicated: 11h35
